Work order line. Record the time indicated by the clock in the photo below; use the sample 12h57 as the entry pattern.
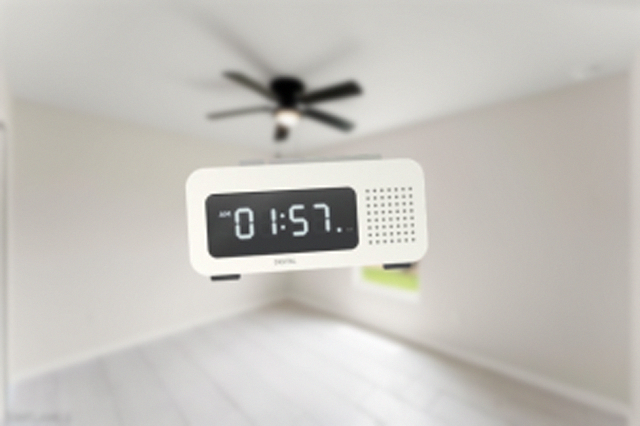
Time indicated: 1h57
